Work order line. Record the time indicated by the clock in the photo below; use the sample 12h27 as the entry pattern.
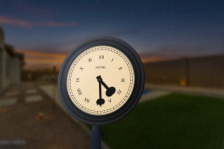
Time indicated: 4h29
